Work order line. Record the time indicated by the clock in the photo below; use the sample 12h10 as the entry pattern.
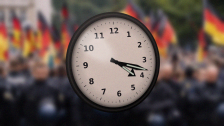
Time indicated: 4h18
